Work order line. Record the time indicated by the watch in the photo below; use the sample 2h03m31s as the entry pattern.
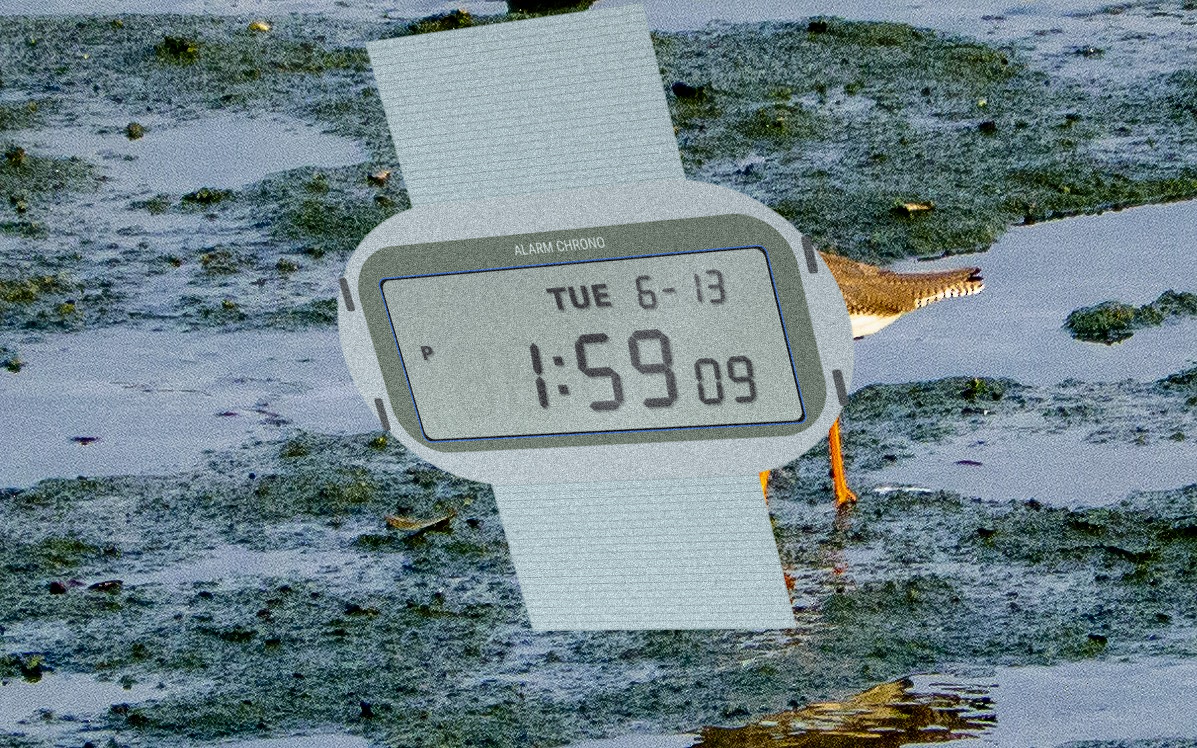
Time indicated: 1h59m09s
